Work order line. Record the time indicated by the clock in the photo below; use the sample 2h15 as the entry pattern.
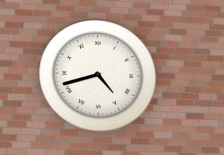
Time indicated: 4h42
